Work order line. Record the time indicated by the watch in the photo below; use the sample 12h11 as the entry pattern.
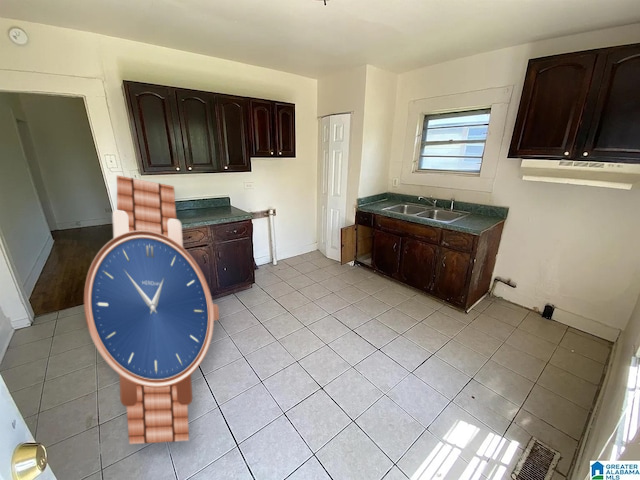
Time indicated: 12h53
